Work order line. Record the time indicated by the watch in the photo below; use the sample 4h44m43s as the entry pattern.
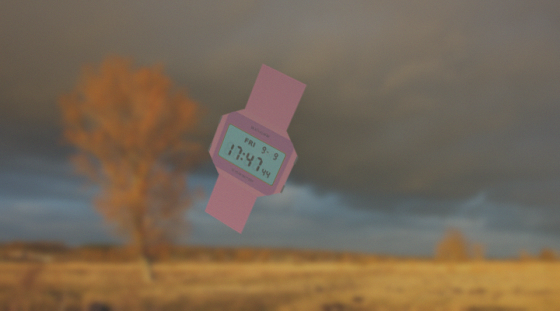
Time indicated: 17h47m44s
